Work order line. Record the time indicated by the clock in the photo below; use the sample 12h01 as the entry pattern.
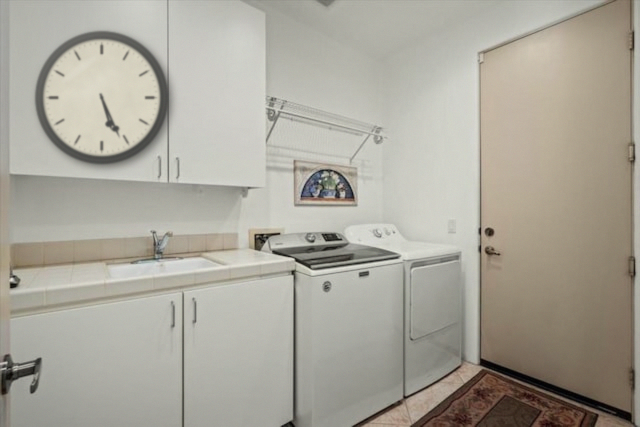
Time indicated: 5h26
